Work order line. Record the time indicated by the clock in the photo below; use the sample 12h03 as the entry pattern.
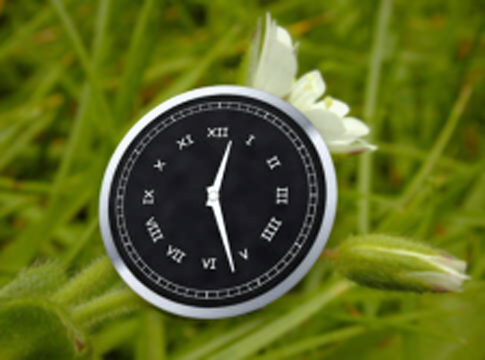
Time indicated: 12h27
